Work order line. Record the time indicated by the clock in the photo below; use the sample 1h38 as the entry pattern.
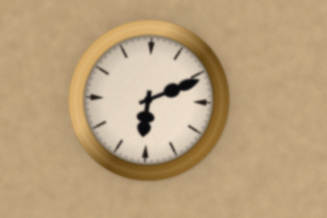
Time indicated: 6h11
